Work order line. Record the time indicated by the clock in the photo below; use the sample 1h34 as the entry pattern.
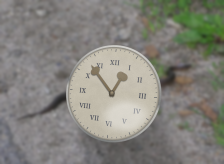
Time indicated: 12h53
